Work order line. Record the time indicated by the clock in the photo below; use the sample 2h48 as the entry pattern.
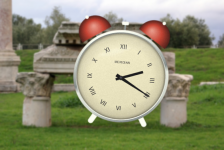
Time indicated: 2h20
